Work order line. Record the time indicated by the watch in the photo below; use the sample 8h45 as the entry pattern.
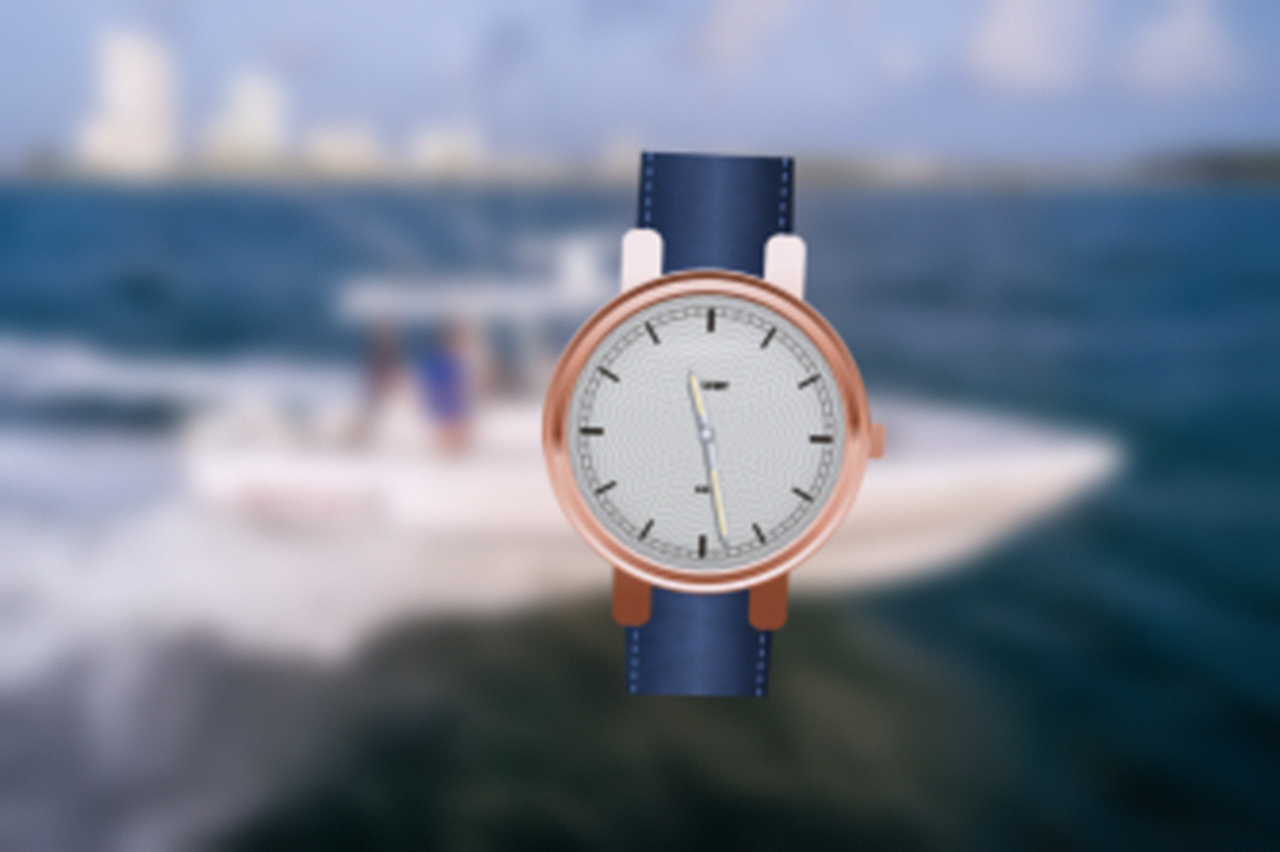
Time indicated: 11h28
